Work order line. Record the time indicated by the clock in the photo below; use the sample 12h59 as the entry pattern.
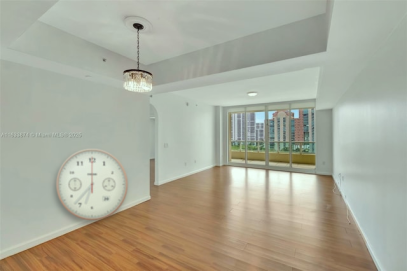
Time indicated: 6h37
